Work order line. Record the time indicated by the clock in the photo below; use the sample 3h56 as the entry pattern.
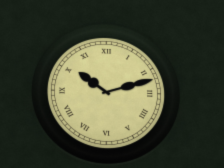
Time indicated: 10h12
